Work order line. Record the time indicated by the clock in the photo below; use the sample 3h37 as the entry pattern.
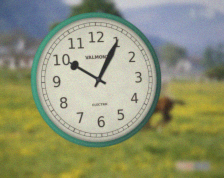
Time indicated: 10h05
